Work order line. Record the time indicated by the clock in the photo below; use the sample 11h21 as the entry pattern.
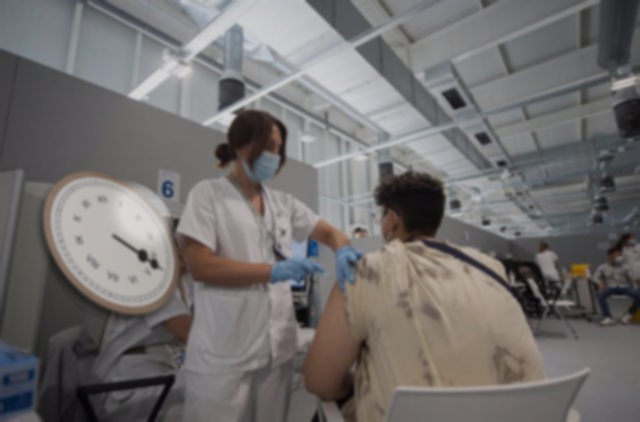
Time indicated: 4h22
